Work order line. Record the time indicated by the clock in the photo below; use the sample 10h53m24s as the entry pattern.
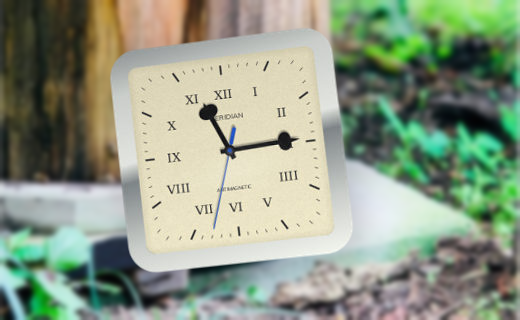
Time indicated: 11h14m33s
